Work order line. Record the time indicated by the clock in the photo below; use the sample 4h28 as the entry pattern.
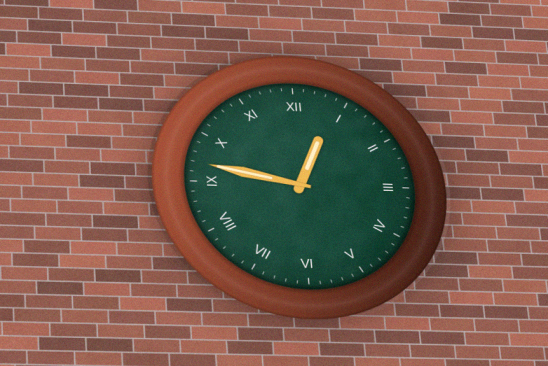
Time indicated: 12h47
